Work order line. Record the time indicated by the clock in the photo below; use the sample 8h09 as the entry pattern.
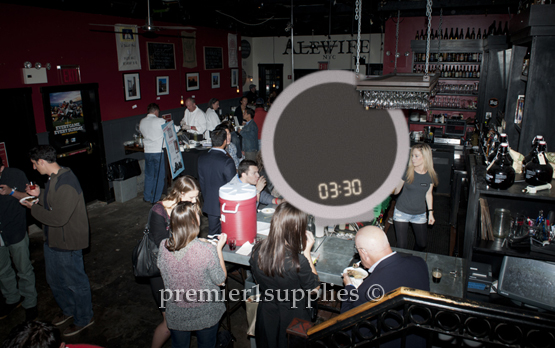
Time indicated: 3h30
